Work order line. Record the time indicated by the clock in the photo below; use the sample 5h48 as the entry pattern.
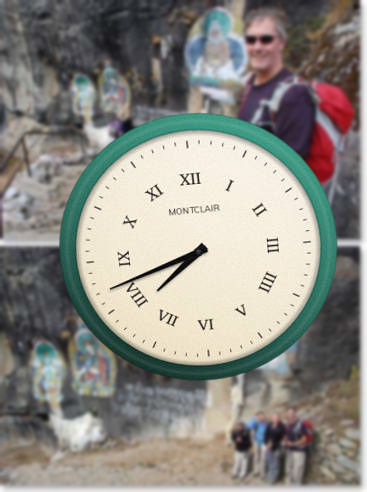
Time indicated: 7h42
